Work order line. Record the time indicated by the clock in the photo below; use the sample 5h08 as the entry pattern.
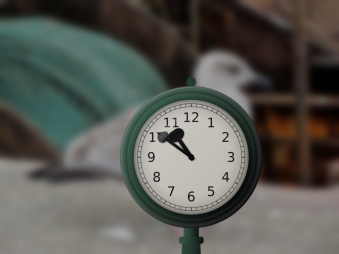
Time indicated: 10h51
